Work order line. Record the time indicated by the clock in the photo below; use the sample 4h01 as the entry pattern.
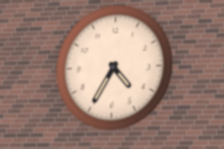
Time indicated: 4h35
